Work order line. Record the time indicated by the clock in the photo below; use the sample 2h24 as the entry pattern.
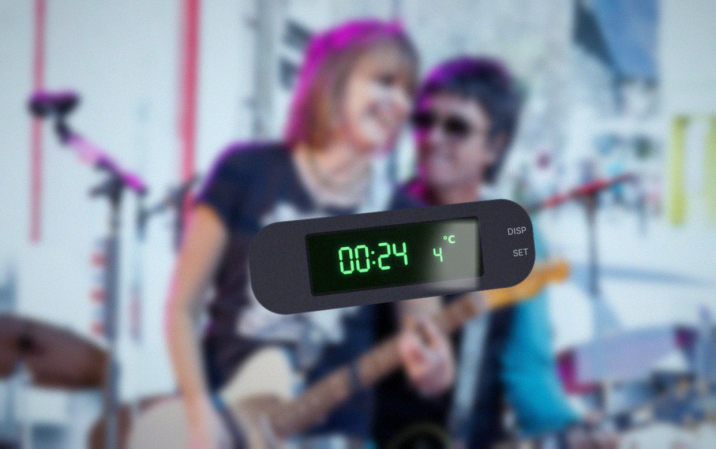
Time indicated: 0h24
